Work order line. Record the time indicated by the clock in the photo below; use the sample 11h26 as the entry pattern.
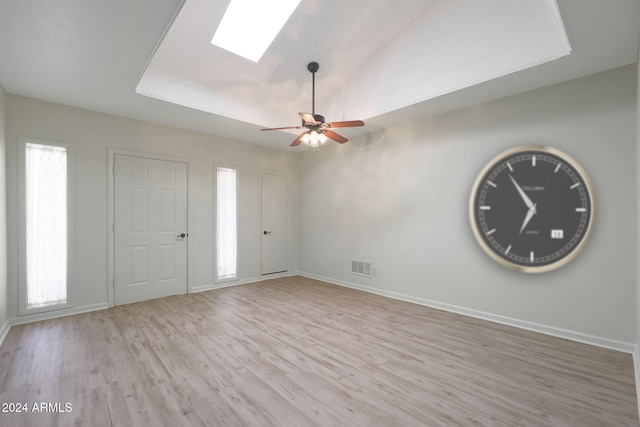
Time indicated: 6h54
